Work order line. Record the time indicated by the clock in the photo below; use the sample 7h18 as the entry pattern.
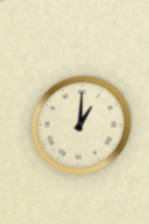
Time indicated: 1h00
